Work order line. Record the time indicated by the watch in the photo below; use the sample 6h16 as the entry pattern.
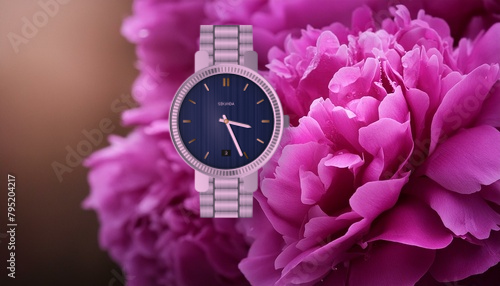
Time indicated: 3h26
